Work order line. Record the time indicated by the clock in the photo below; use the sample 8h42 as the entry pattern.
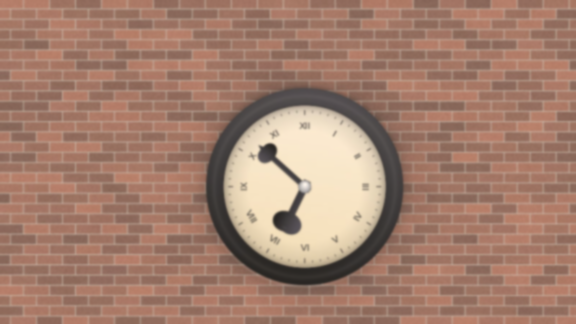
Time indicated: 6h52
